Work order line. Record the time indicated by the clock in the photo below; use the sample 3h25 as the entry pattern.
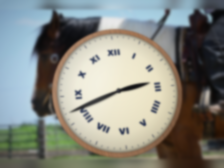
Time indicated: 2h42
